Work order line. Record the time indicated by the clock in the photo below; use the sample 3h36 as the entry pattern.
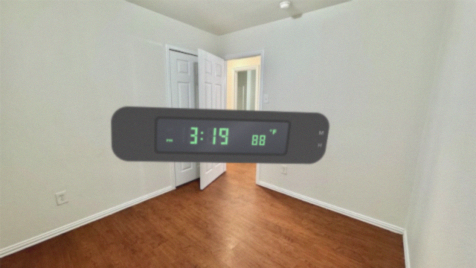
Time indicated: 3h19
